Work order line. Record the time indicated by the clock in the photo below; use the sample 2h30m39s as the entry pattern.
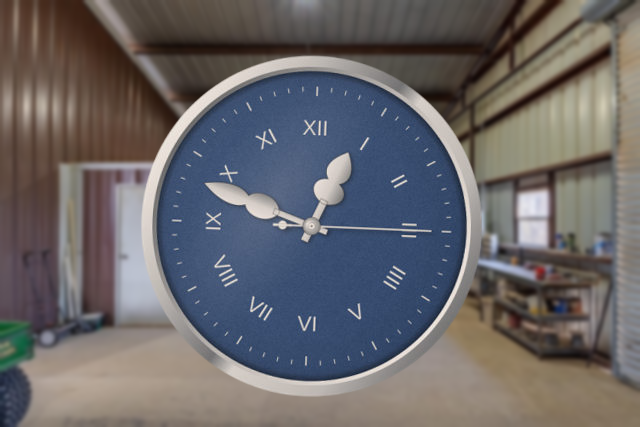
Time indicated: 12h48m15s
